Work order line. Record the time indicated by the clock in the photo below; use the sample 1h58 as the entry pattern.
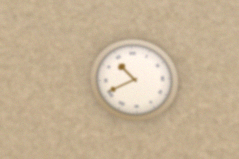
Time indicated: 10h41
